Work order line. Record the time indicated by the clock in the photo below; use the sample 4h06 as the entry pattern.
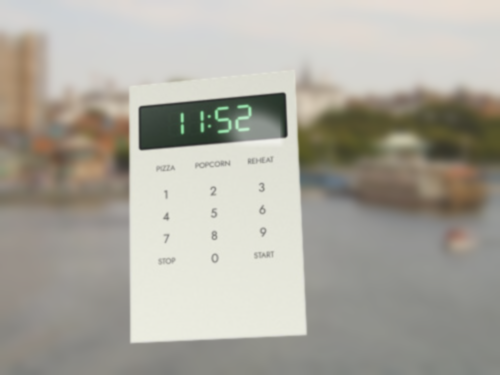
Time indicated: 11h52
